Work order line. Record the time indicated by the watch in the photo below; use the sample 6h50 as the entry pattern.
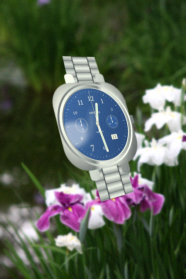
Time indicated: 12h29
